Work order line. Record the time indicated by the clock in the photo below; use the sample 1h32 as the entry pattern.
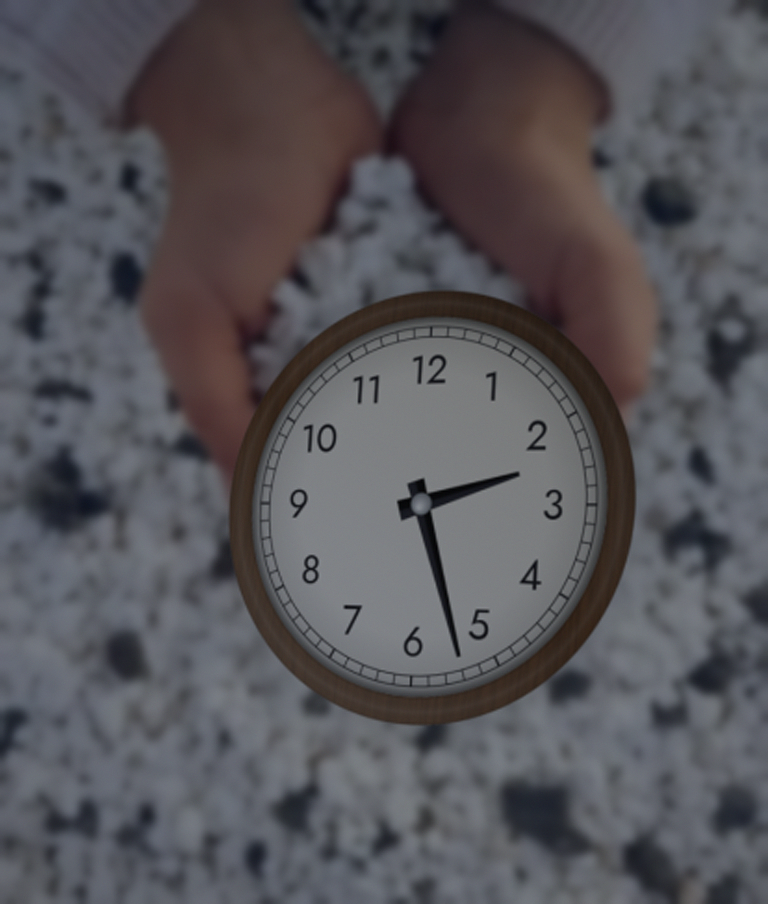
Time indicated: 2h27
